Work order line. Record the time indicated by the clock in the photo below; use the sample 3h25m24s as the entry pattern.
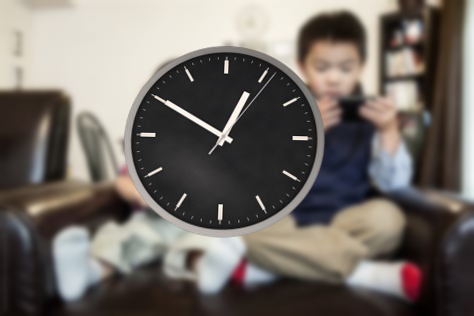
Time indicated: 12h50m06s
